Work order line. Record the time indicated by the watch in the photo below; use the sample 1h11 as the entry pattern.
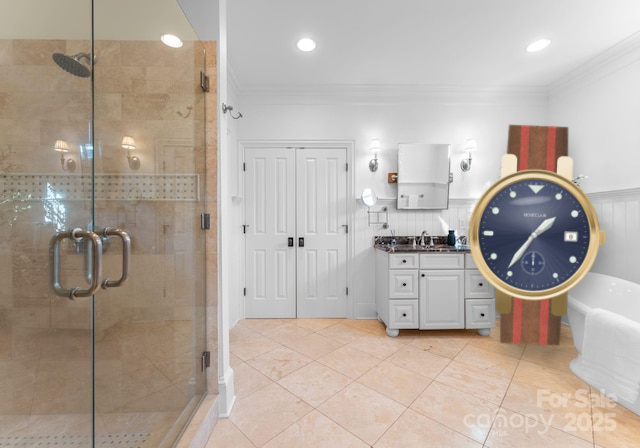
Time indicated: 1h36
